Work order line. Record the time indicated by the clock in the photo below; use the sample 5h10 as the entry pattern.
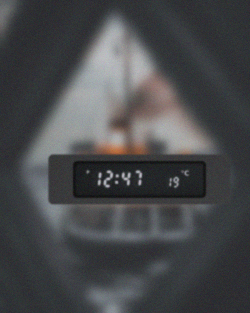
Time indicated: 12h47
